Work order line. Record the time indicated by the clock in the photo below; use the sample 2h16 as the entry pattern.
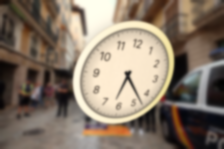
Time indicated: 6h23
